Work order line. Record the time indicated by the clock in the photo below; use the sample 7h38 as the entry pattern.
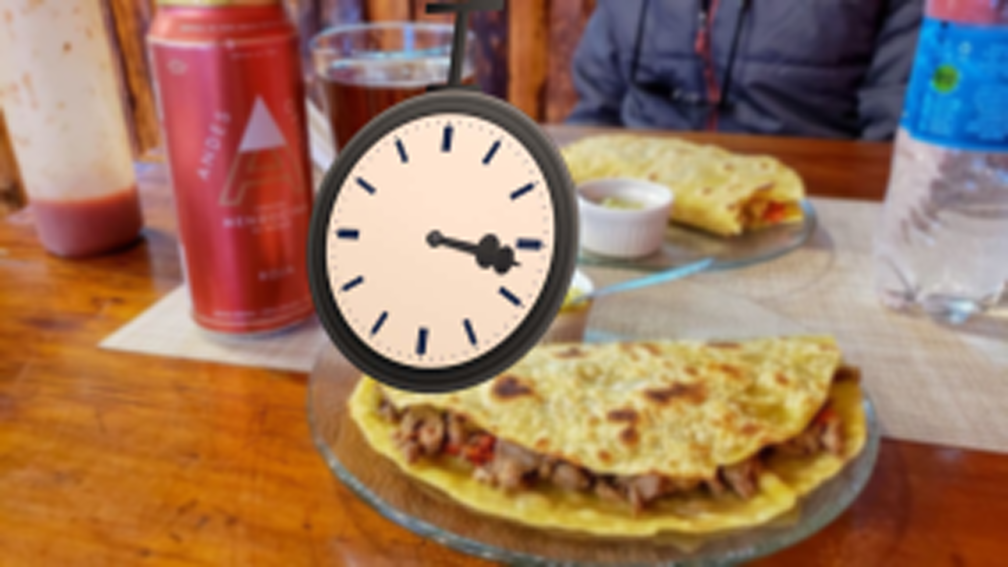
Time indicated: 3h17
